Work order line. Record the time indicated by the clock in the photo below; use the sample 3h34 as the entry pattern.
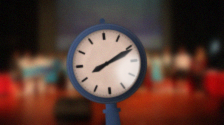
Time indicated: 8h11
